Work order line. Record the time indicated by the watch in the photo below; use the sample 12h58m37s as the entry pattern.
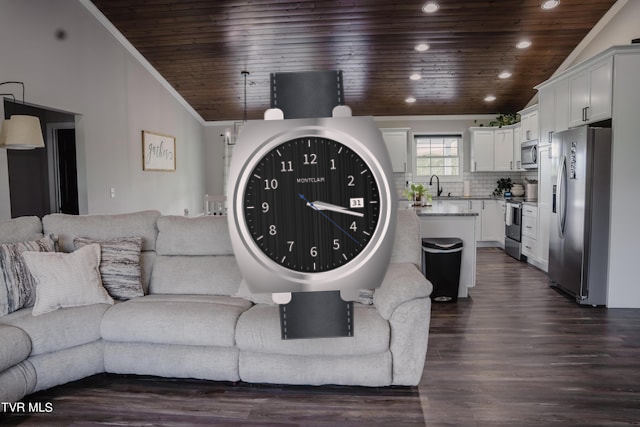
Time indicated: 3h17m22s
